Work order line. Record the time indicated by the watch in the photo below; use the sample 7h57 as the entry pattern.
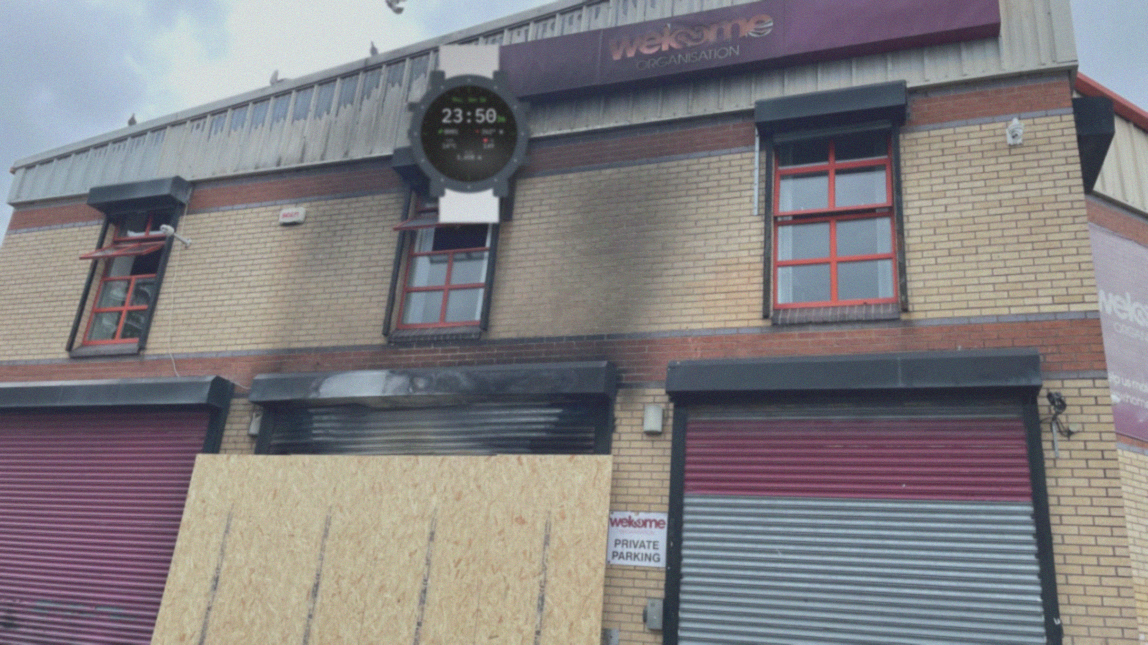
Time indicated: 23h50
